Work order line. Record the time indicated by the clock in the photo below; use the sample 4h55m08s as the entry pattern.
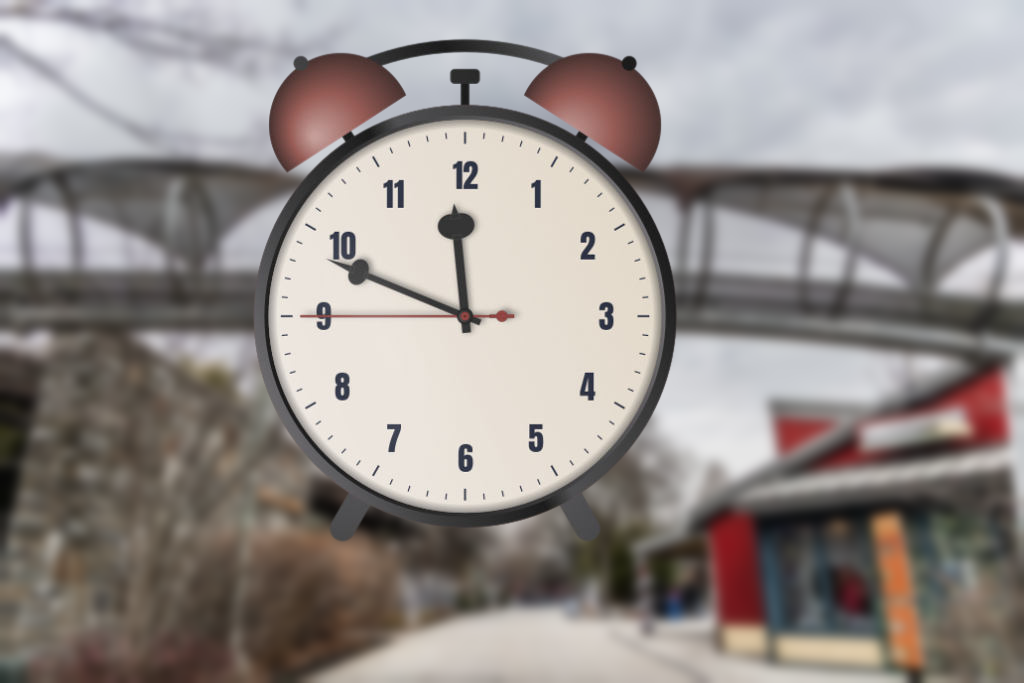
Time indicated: 11h48m45s
